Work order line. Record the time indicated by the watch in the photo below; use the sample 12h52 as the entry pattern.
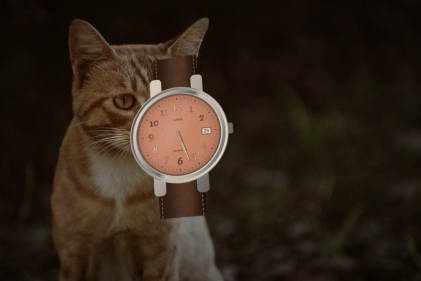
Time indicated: 5h27
